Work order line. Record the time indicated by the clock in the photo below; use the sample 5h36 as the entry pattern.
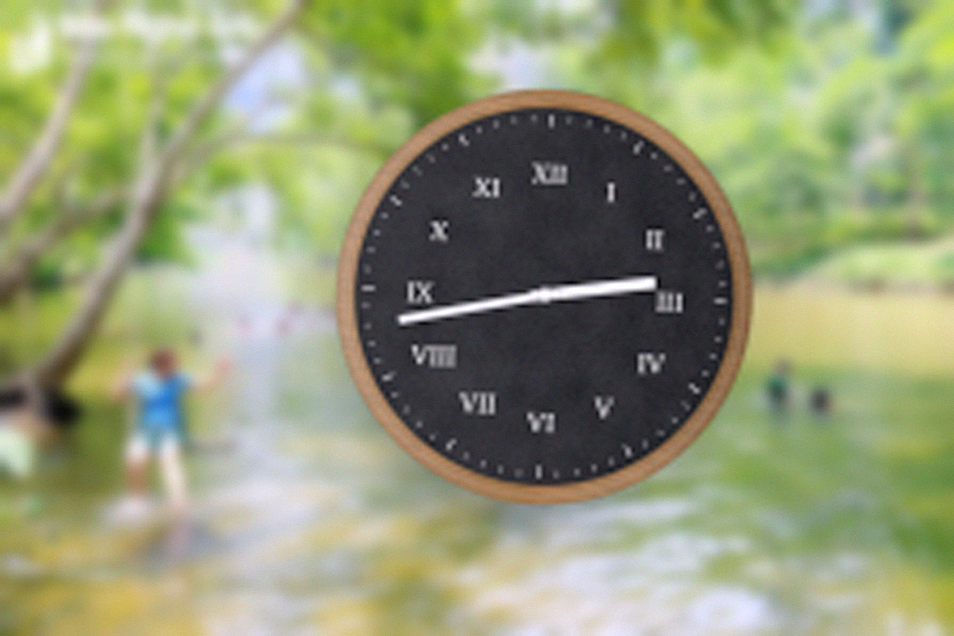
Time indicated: 2h43
